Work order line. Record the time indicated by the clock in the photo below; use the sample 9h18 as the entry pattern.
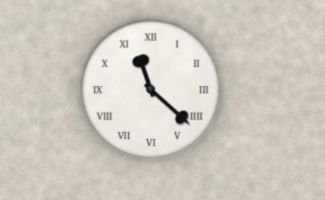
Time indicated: 11h22
